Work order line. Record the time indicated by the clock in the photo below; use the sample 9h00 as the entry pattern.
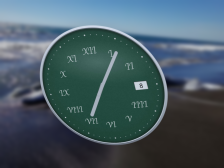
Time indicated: 7h06
